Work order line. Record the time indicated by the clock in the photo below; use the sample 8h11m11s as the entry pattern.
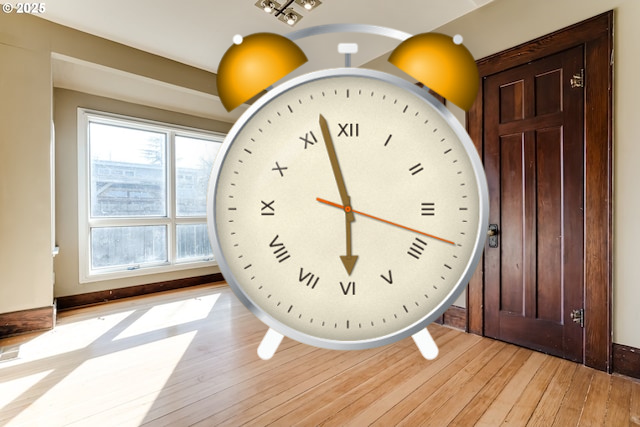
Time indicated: 5h57m18s
